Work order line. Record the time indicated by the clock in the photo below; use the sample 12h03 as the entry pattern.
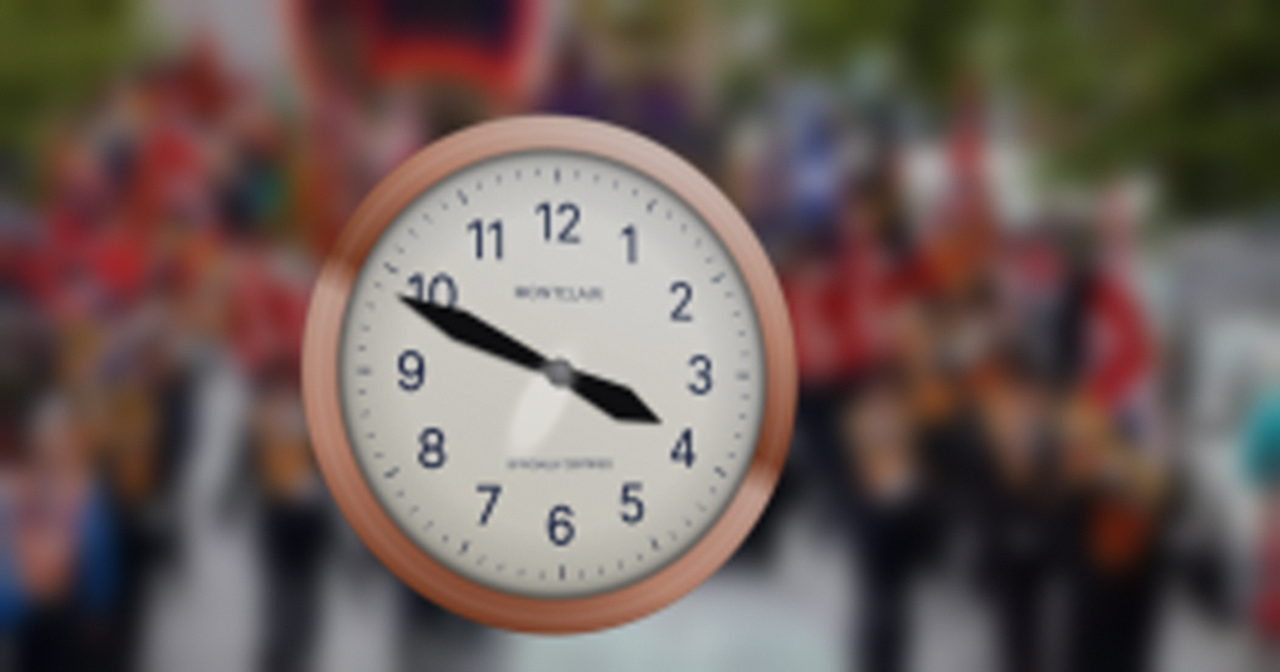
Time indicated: 3h49
